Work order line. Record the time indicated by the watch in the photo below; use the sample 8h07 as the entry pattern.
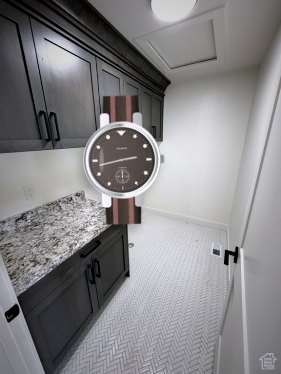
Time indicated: 2h43
